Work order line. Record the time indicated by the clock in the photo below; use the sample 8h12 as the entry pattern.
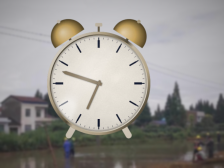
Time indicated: 6h48
